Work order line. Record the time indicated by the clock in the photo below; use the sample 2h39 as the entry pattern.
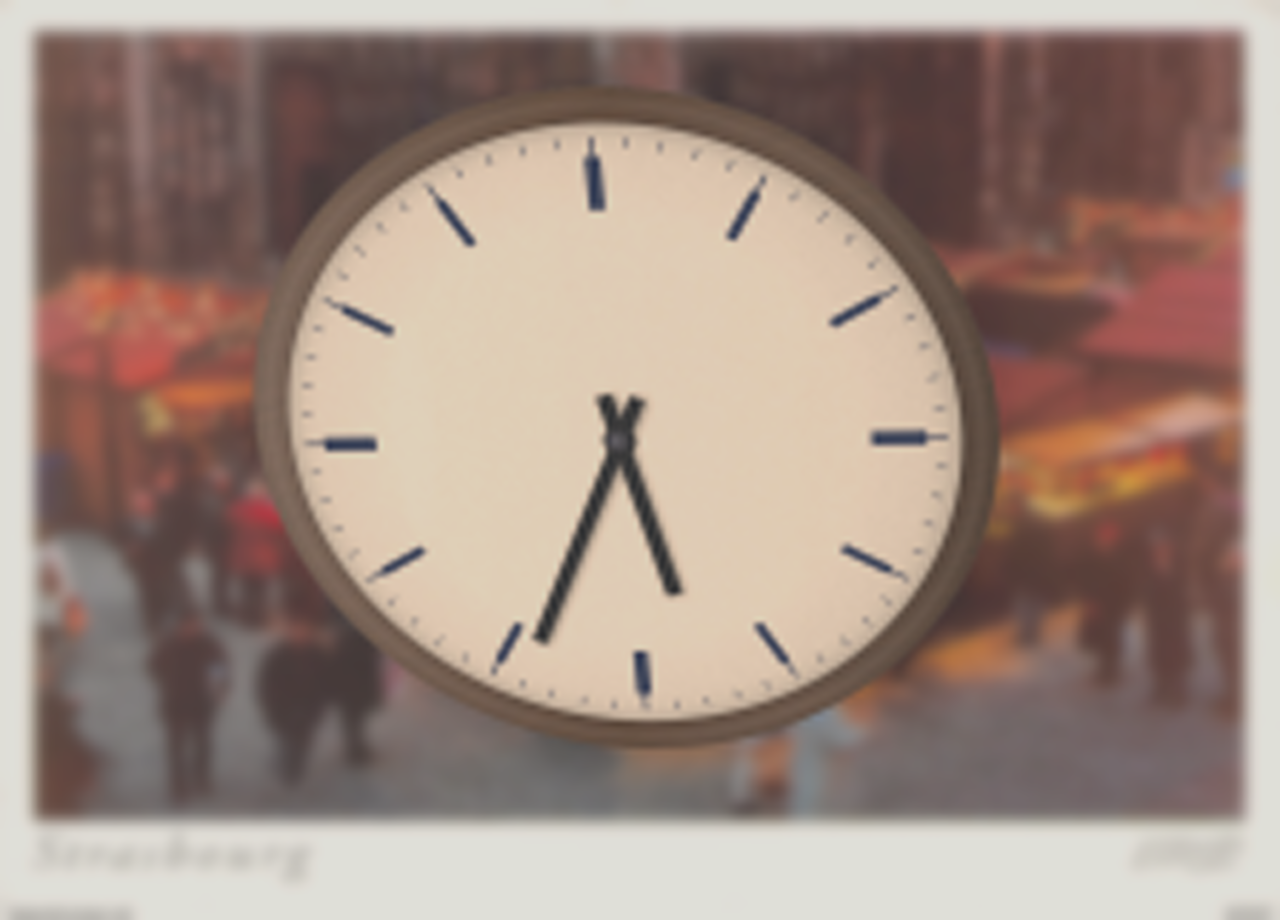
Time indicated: 5h34
